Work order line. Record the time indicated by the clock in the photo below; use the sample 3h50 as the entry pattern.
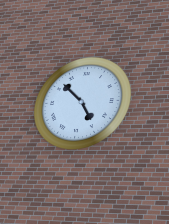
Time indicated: 4h52
